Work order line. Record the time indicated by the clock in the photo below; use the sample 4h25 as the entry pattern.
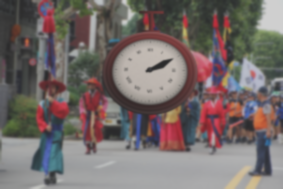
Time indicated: 2h10
